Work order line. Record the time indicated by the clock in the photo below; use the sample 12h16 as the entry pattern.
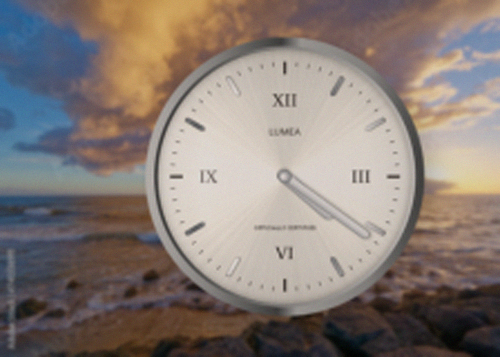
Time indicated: 4h21
